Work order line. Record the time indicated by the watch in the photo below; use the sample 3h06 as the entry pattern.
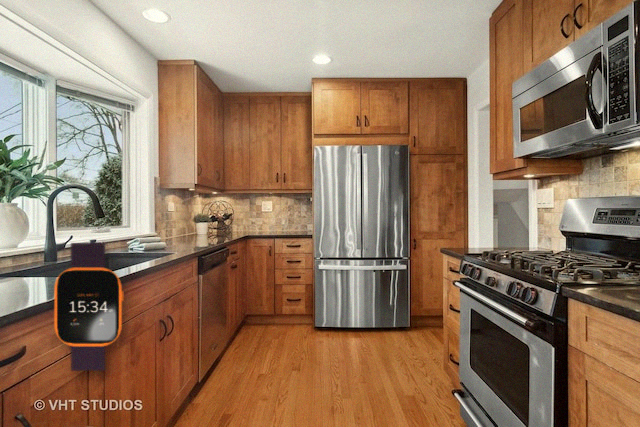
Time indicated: 15h34
